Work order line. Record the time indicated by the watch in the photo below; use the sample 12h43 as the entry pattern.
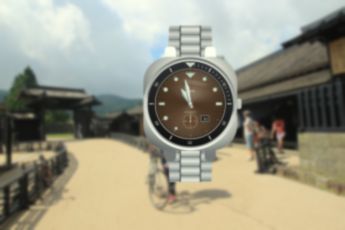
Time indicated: 10h58
